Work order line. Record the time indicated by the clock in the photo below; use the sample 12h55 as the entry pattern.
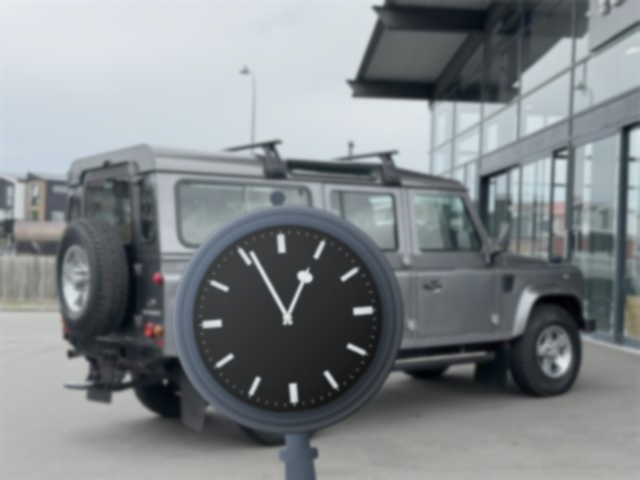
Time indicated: 12h56
